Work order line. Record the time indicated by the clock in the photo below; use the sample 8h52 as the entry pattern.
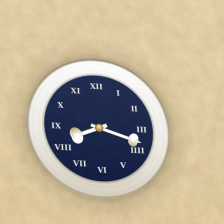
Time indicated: 8h18
